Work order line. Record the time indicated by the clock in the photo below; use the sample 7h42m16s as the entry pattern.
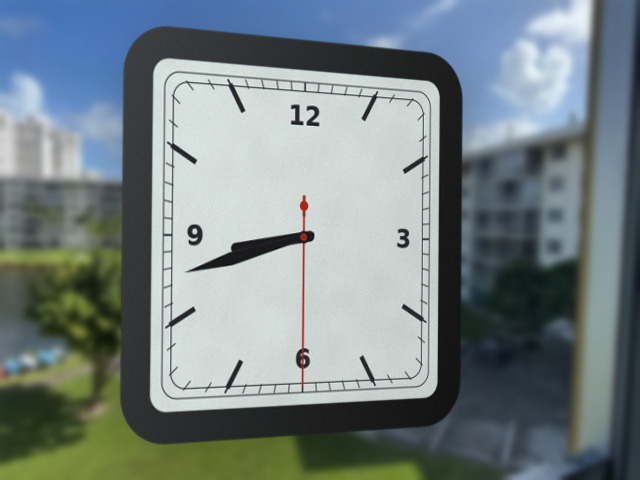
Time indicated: 8h42m30s
